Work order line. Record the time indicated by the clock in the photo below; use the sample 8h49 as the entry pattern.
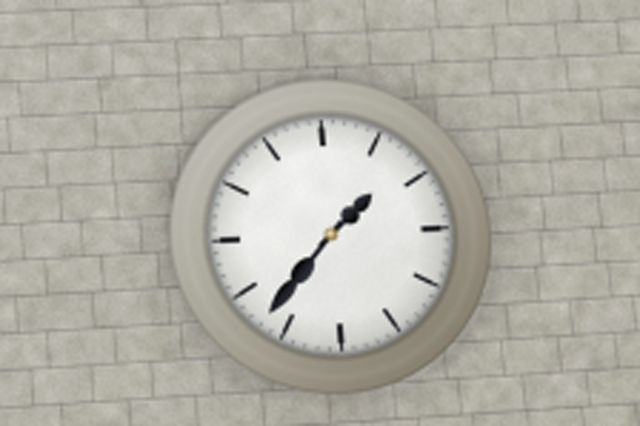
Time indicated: 1h37
